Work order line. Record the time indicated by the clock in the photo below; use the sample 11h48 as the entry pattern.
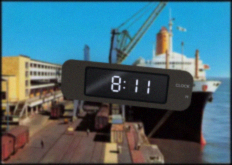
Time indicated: 8h11
